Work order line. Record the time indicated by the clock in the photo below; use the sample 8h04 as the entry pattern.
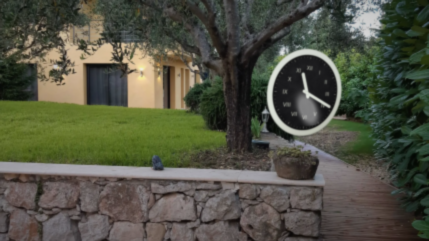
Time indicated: 11h19
